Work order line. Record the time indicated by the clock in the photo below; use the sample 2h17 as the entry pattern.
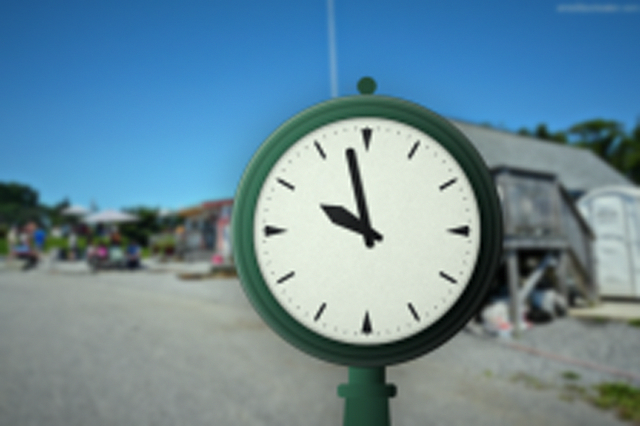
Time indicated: 9h58
